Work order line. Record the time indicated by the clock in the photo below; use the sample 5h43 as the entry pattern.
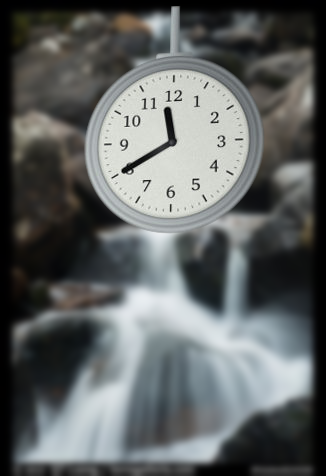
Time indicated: 11h40
